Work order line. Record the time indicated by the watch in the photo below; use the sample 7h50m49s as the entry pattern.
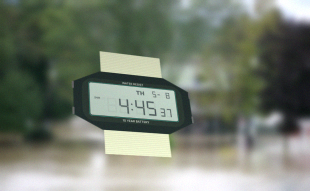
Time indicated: 4h45m37s
